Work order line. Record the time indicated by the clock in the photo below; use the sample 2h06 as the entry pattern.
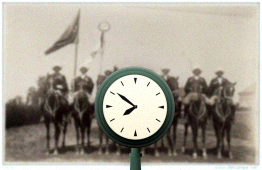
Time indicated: 7h51
